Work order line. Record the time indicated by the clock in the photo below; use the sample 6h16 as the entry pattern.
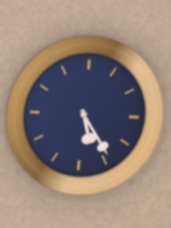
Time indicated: 5h24
